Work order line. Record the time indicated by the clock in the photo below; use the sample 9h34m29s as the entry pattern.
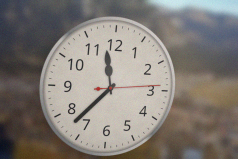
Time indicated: 11h37m14s
